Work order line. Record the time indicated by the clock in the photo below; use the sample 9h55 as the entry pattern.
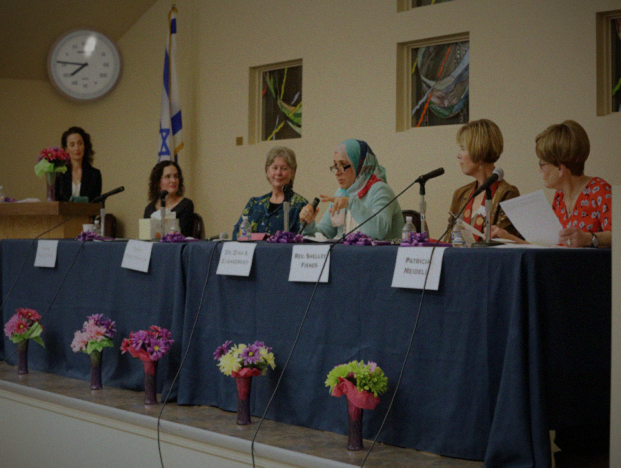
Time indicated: 7h46
